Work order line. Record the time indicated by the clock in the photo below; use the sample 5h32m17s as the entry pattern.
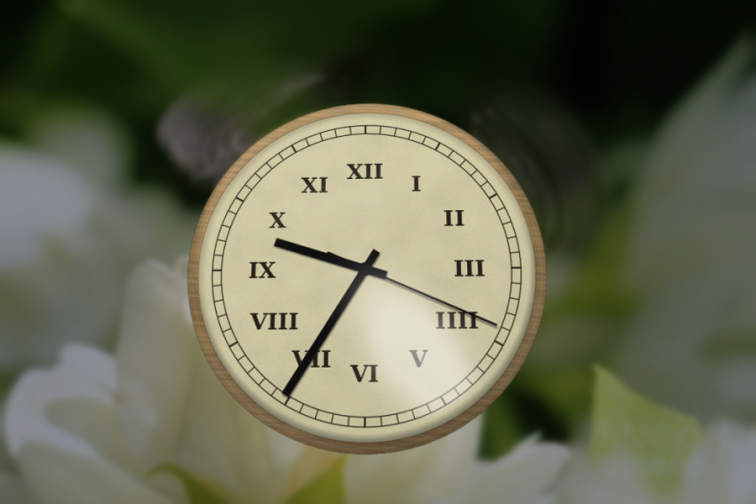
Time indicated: 9h35m19s
